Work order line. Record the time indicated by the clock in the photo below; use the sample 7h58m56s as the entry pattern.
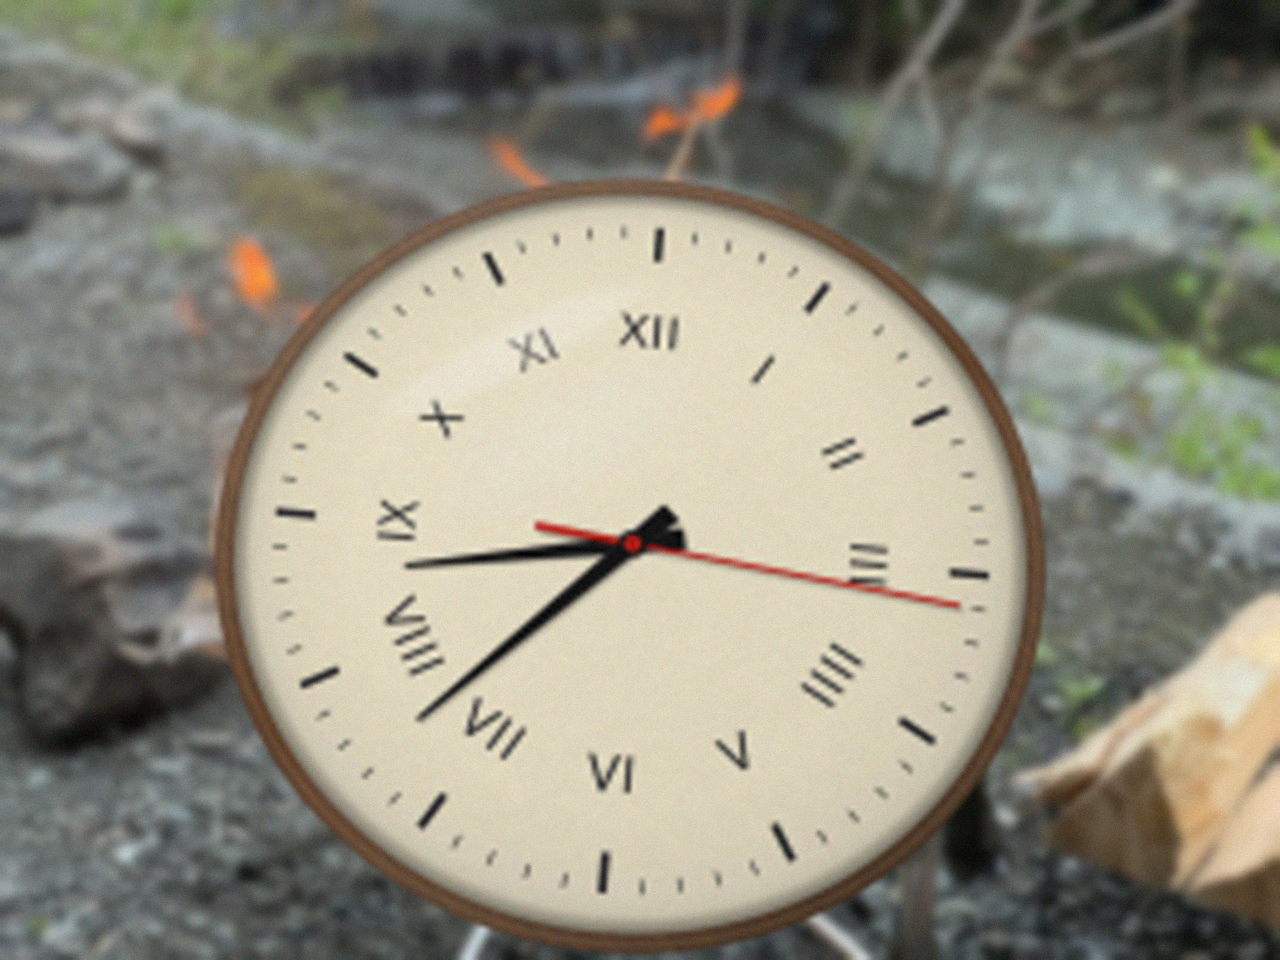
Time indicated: 8h37m16s
